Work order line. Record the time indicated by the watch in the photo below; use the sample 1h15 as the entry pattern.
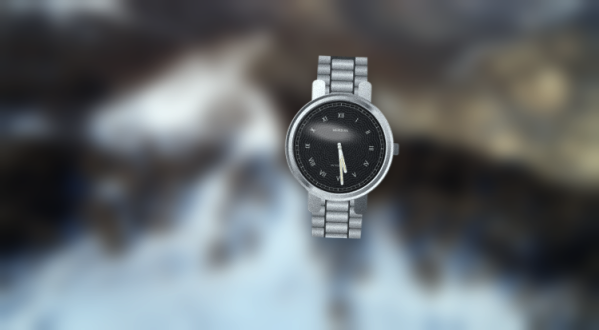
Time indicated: 5h29
